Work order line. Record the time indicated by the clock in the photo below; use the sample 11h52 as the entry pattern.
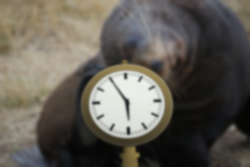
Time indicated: 5h55
